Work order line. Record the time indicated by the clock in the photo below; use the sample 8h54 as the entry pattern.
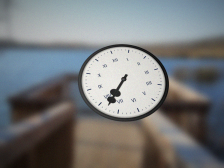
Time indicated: 7h38
